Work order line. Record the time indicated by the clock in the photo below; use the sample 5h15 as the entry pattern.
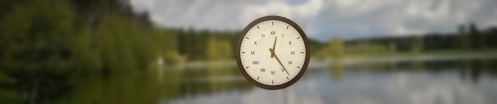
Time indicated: 12h24
